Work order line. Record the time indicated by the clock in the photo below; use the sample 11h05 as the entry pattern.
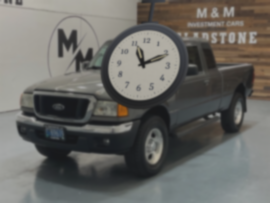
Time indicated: 11h11
